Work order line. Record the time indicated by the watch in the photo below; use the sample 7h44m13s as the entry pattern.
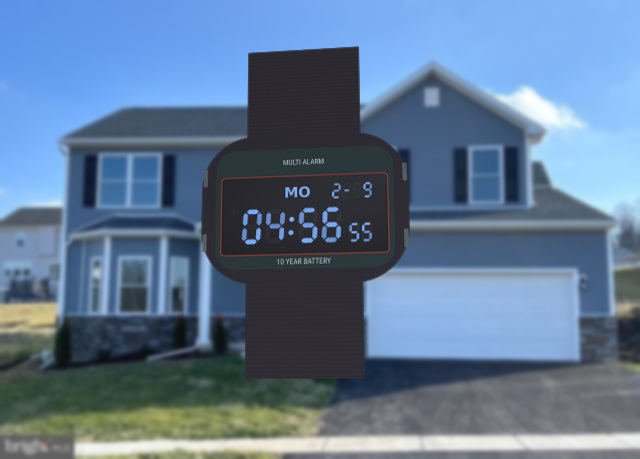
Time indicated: 4h56m55s
